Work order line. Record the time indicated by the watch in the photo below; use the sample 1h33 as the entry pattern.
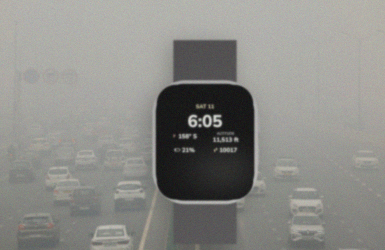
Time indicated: 6h05
